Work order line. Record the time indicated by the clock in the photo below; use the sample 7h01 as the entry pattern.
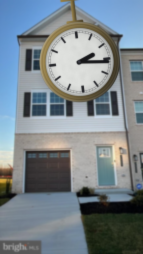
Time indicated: 2h16
